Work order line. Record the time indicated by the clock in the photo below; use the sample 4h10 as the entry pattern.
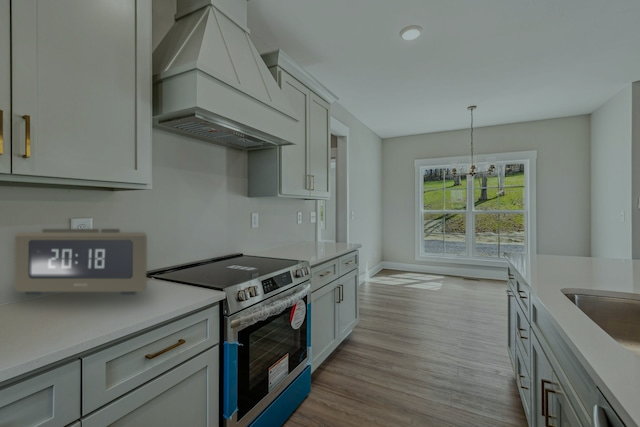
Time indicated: 20h18
